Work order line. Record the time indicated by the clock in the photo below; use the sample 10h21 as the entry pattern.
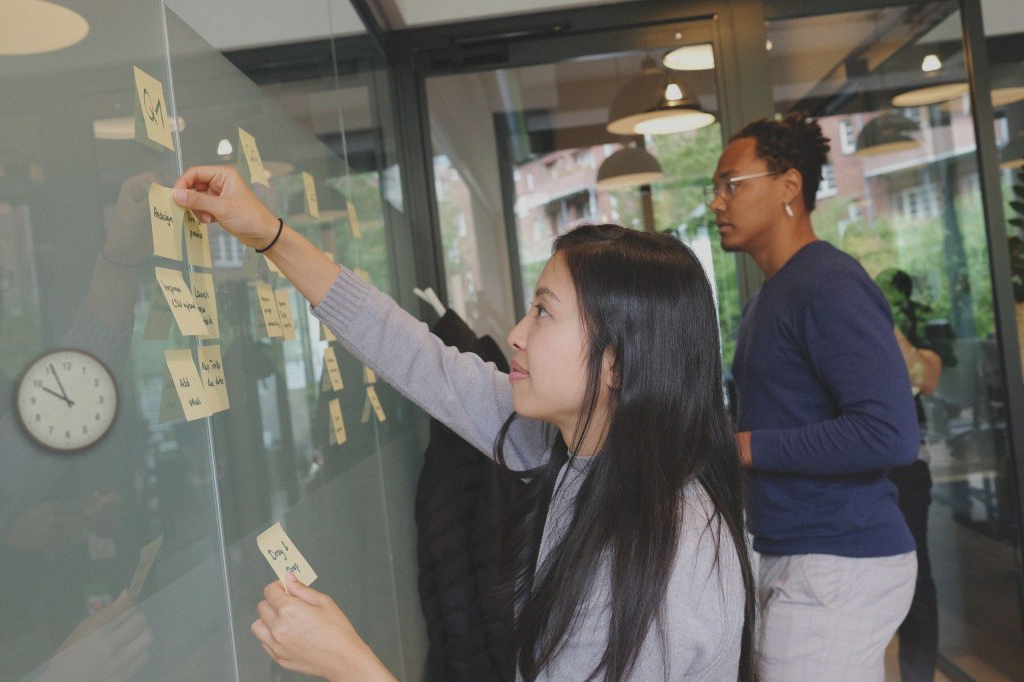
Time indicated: 9h56
